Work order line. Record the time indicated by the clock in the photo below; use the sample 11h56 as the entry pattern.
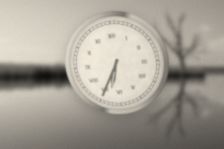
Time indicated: 6h35
